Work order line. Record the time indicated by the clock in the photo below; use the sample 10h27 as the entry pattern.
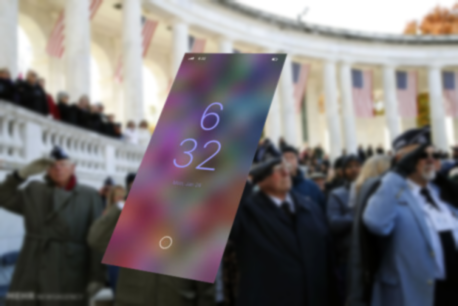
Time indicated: 6h32
